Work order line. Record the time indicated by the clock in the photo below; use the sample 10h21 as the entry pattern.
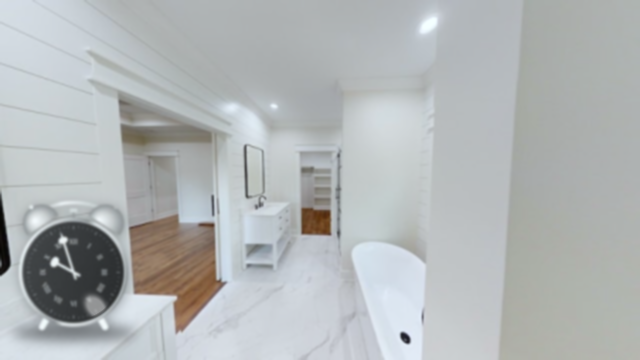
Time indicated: 9h57
